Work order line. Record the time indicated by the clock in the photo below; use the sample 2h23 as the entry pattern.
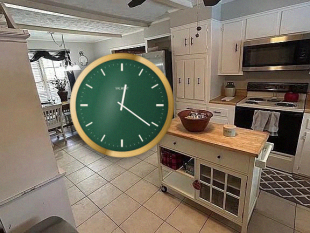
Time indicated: 12h21
